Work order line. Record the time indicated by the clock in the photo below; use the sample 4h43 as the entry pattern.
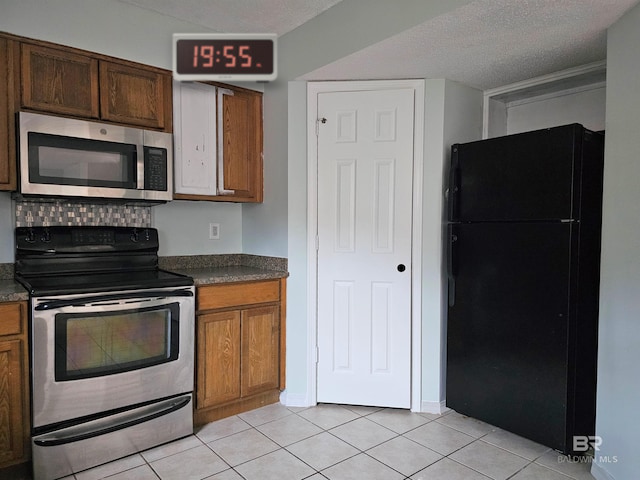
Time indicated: 19h55
